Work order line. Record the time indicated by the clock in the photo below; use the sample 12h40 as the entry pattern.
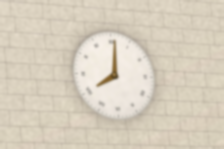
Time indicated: 8h01
